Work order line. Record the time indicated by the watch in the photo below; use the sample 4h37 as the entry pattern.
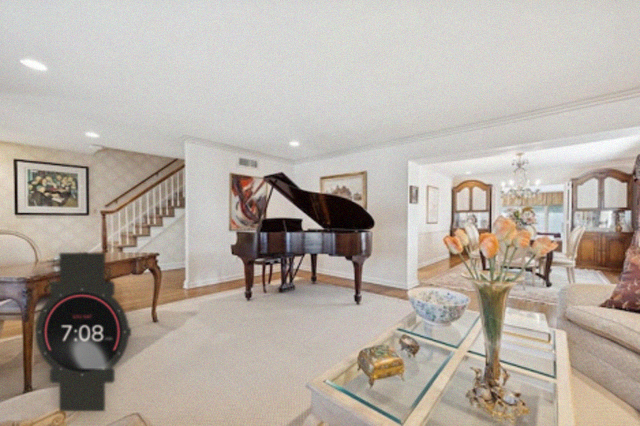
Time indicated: 7h08
